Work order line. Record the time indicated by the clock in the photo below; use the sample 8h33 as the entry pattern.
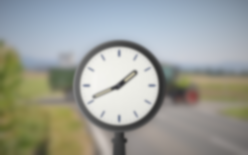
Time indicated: 1h41
